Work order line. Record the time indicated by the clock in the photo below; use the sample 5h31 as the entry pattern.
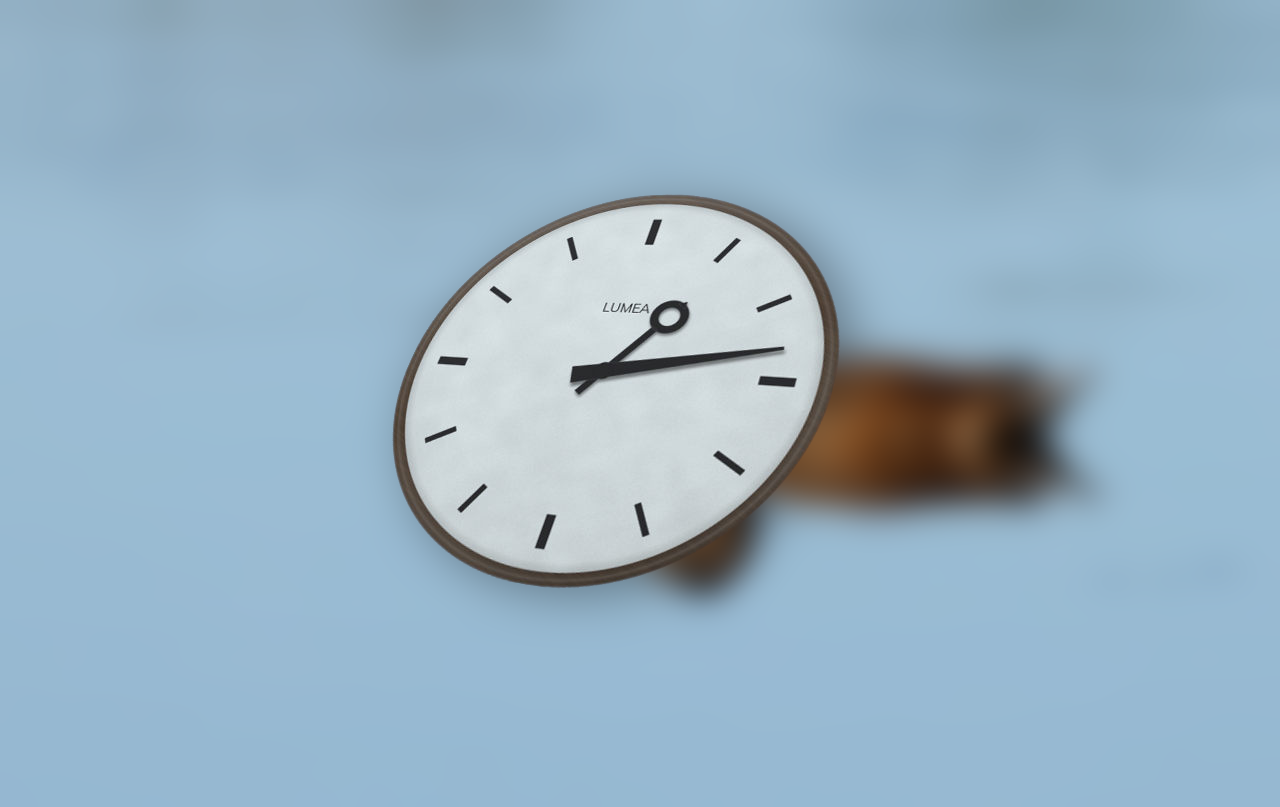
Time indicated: 1h13
